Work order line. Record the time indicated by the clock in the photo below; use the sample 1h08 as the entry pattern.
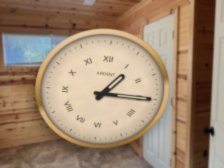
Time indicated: 1h15
